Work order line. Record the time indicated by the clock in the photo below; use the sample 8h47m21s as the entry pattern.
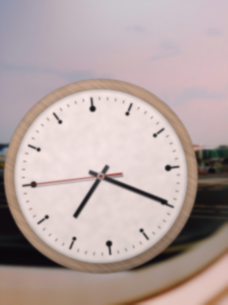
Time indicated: 7h19m45s
